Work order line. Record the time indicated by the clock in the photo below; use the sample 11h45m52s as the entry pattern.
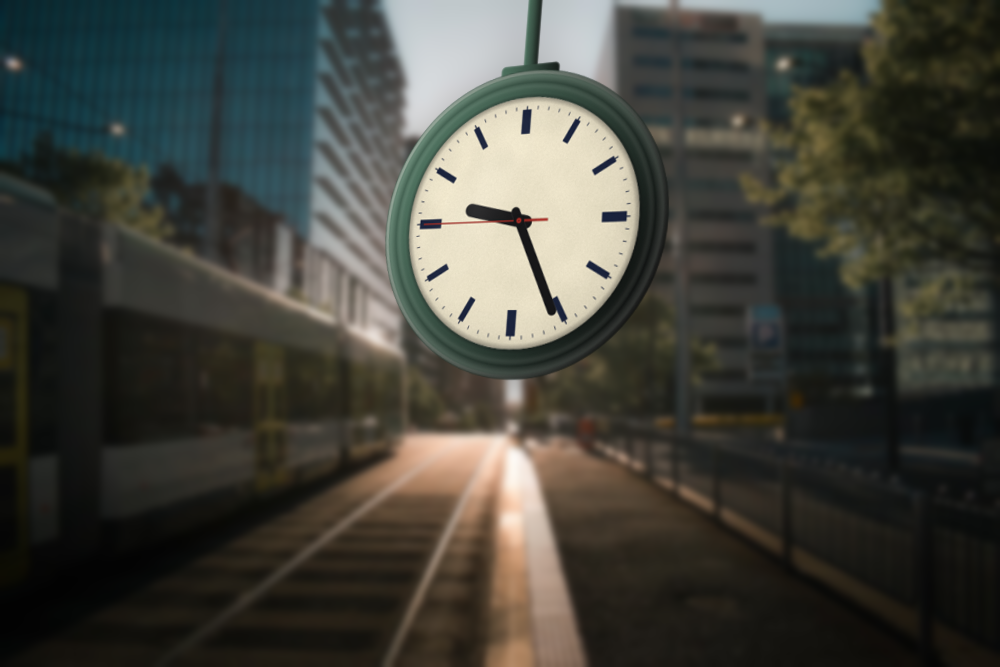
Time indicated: 9h25m45s
